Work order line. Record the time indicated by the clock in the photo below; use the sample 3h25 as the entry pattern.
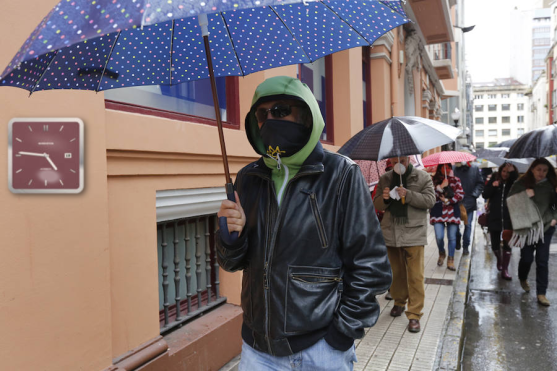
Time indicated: 4h46
